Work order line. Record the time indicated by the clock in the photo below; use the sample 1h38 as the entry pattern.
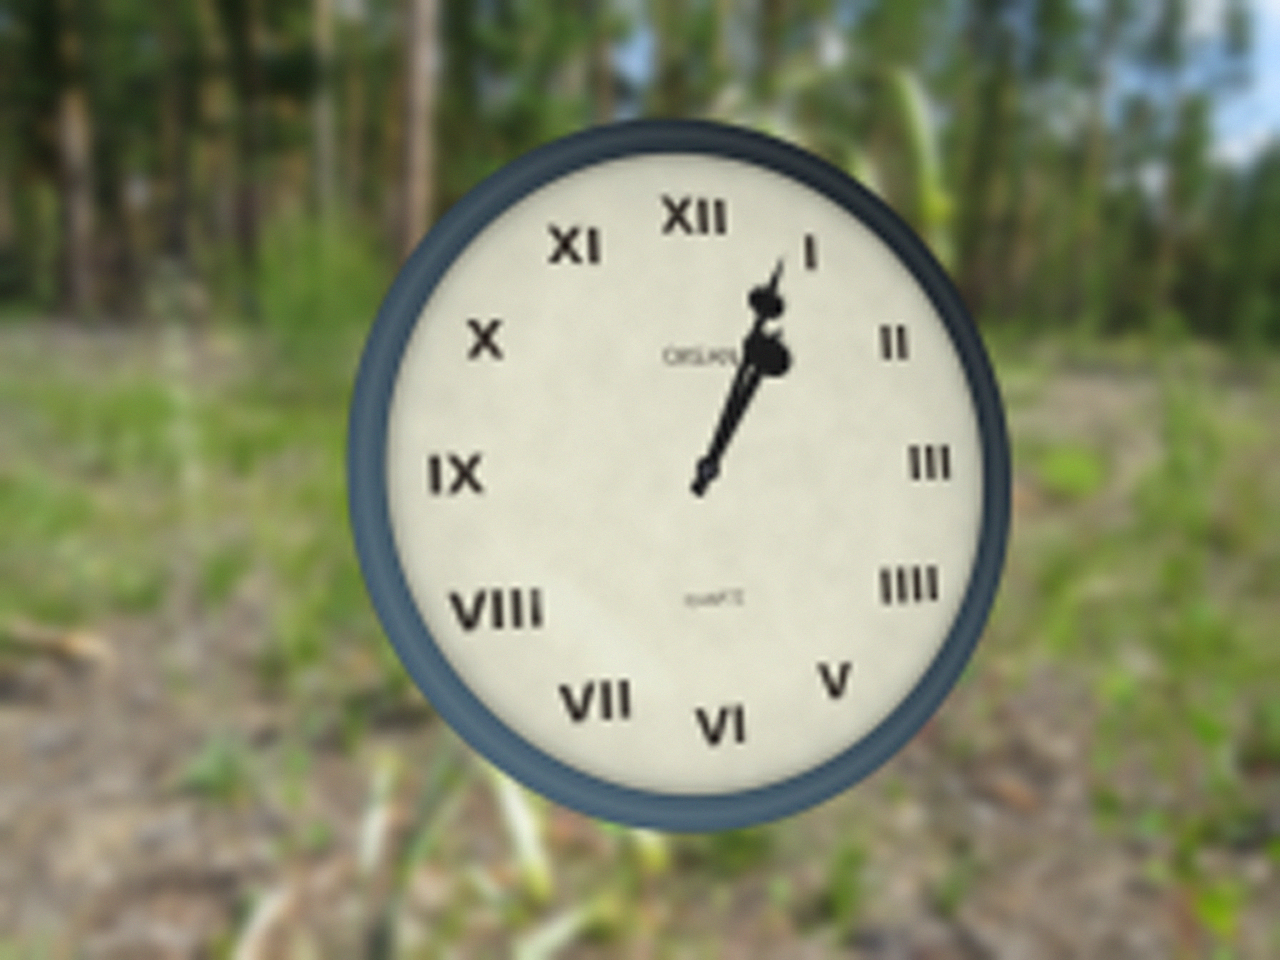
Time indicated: 1h04
